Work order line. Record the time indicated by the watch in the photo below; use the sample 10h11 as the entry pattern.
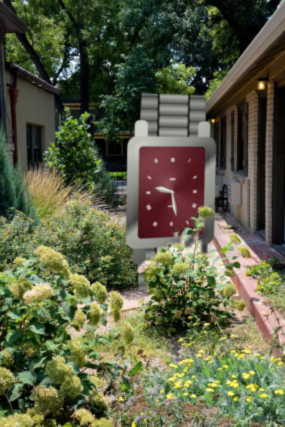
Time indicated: 9h28
